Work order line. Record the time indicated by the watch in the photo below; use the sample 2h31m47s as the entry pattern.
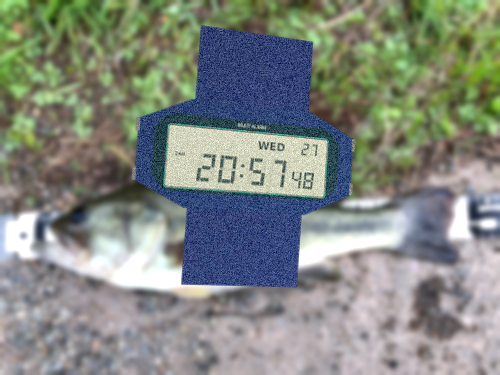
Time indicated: 20h57m48s
